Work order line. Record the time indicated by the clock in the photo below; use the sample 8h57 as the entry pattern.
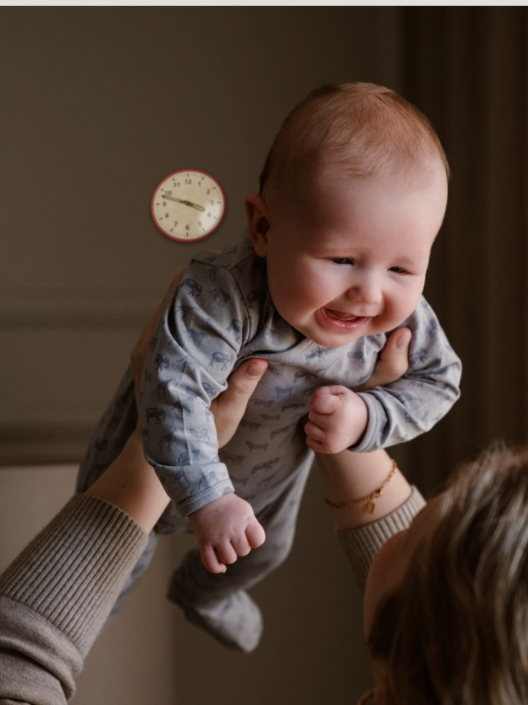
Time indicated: 3h48
